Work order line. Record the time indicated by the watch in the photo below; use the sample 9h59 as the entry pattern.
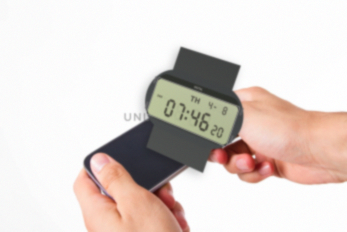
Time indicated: 7h46
